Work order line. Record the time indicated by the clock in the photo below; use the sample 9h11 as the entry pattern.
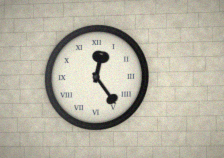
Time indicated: 12h24
